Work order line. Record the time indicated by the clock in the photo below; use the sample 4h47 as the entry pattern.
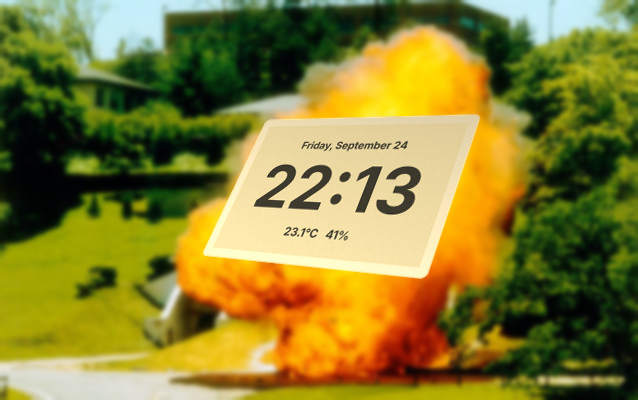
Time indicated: 22h13
